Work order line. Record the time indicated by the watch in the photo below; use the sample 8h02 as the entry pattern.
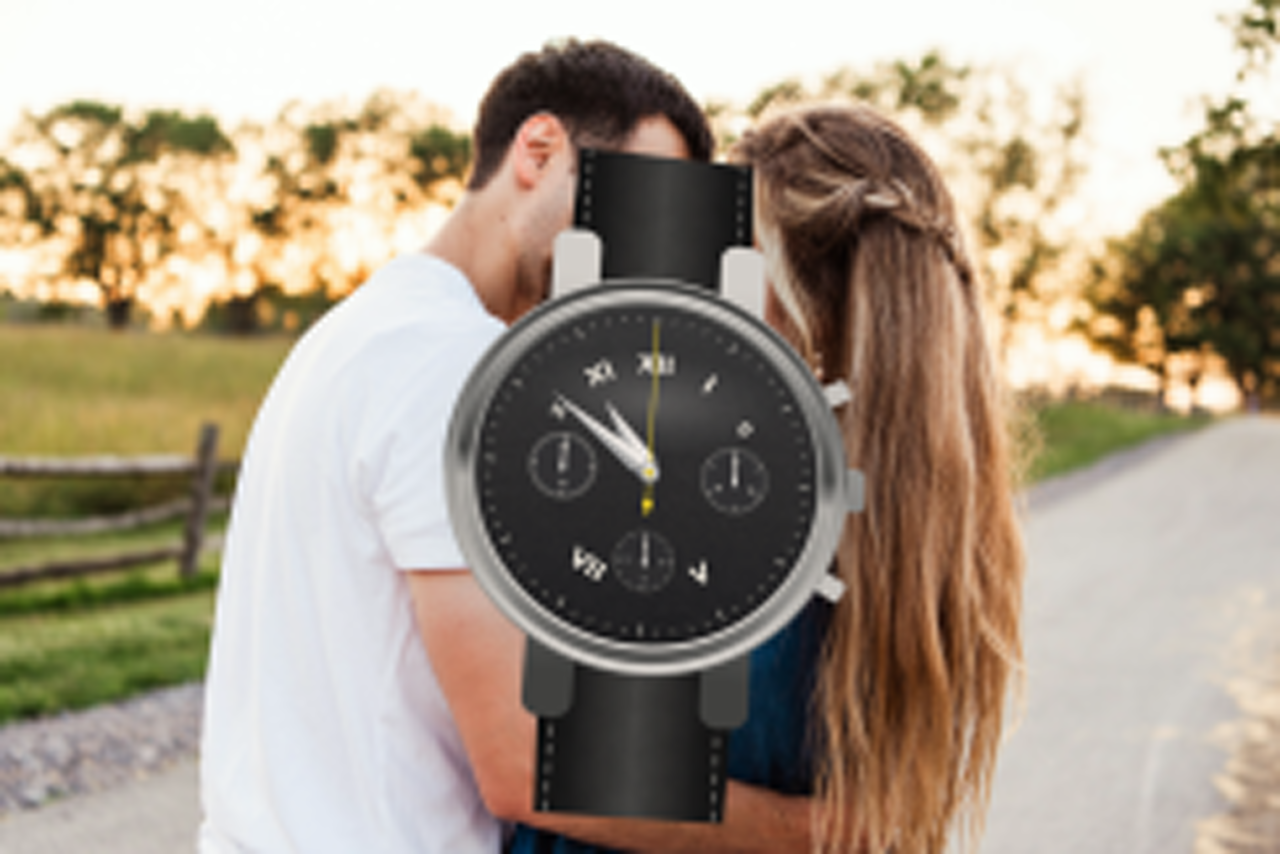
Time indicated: 10h51
